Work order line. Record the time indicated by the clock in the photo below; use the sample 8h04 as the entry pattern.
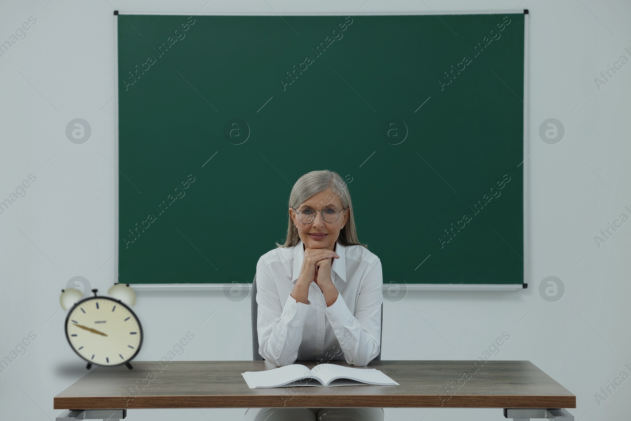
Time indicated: 9h49
